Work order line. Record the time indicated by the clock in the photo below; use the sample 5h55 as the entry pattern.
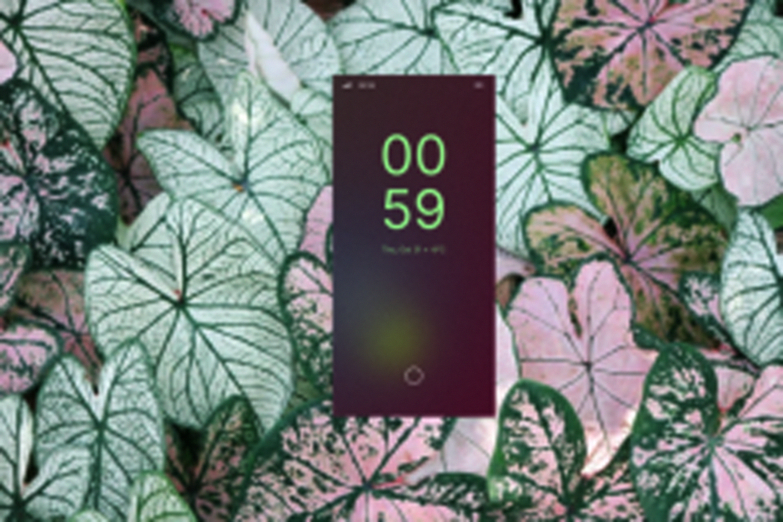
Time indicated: 0h59
